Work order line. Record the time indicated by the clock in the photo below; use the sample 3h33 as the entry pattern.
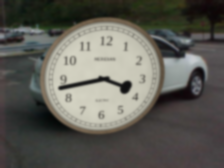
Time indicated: 3h43
